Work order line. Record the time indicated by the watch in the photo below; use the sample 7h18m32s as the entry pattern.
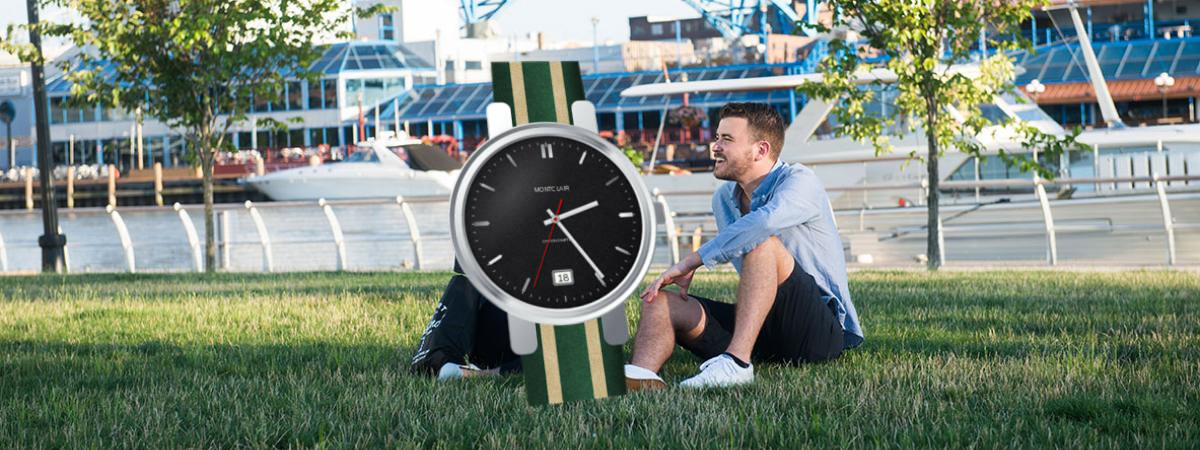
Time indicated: 2h24m34s
